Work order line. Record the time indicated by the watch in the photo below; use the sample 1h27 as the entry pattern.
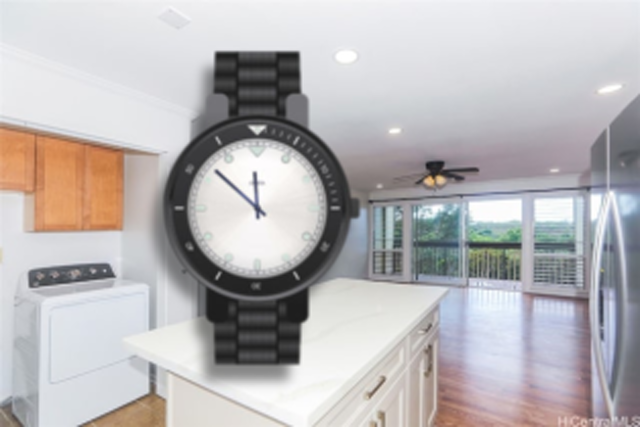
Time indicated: 11h52
